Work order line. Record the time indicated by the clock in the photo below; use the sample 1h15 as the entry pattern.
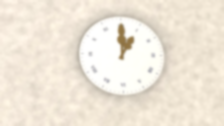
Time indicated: 1h00
